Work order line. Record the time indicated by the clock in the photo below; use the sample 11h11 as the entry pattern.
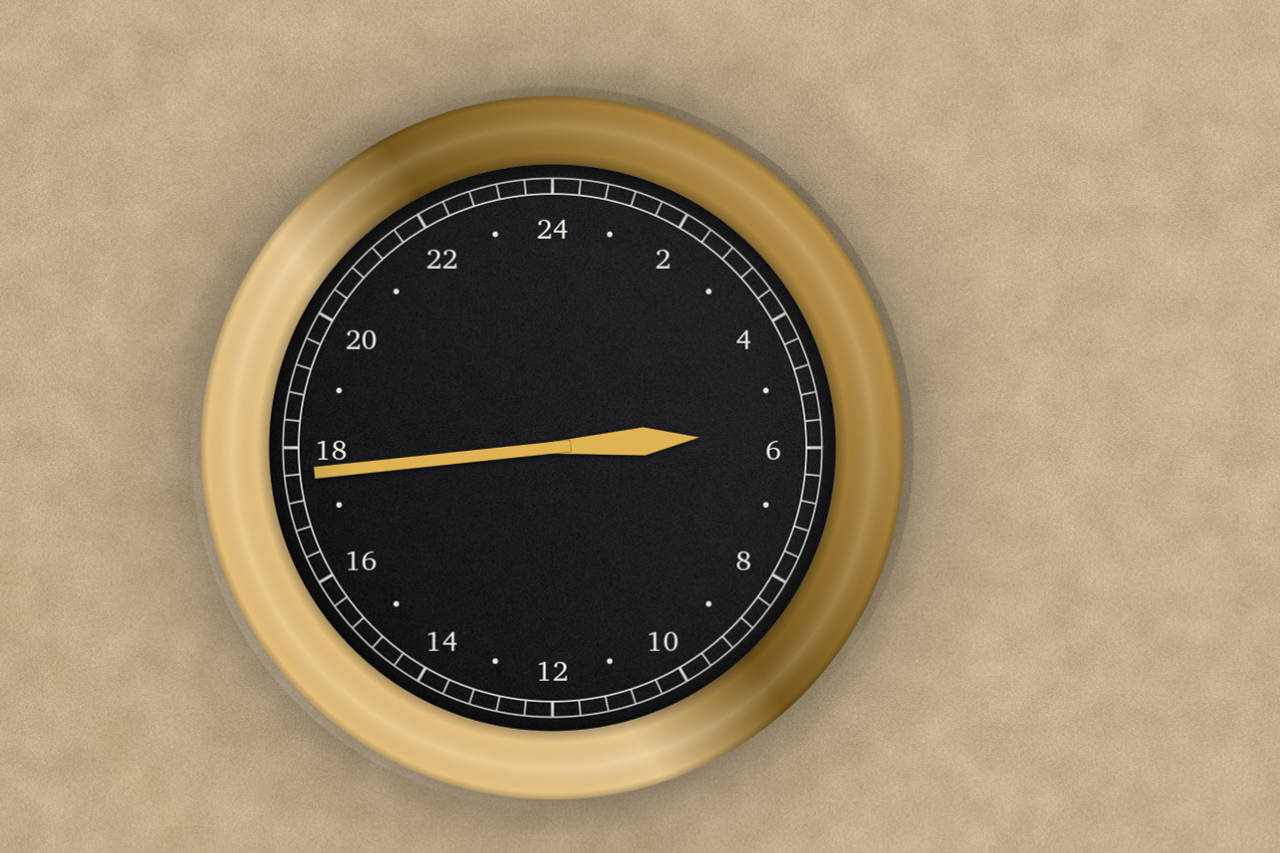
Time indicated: 5h44
